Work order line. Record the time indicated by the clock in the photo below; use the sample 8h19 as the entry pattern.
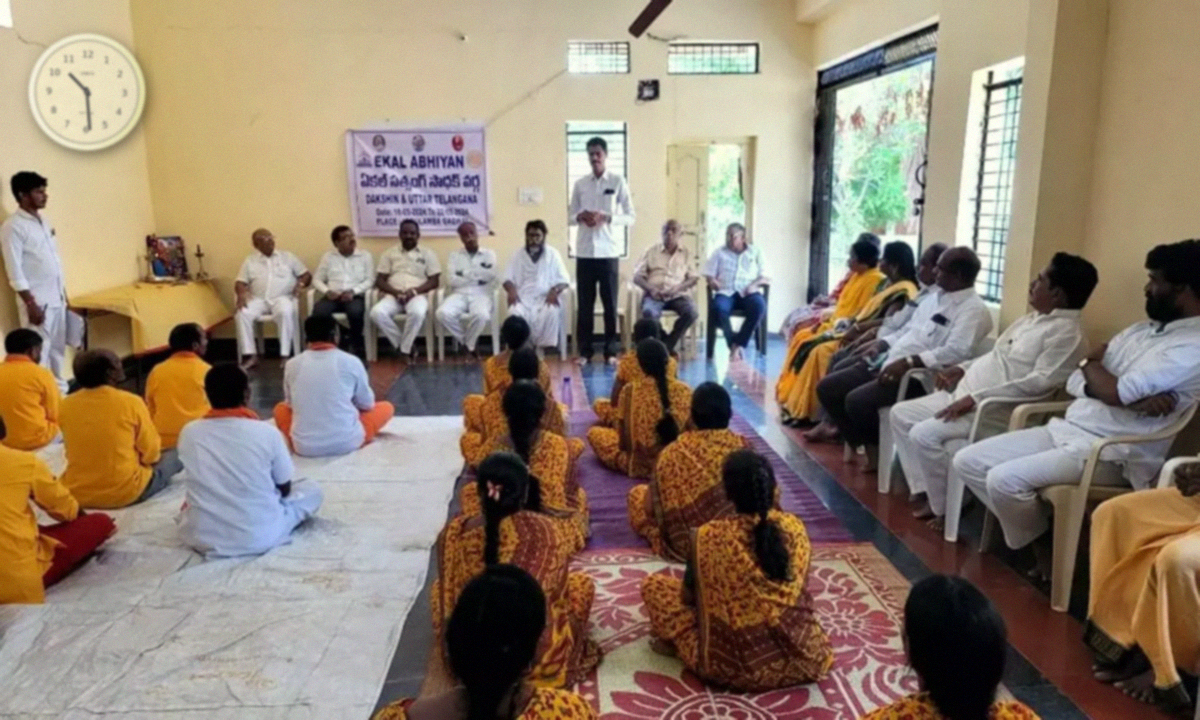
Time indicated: 10h29
